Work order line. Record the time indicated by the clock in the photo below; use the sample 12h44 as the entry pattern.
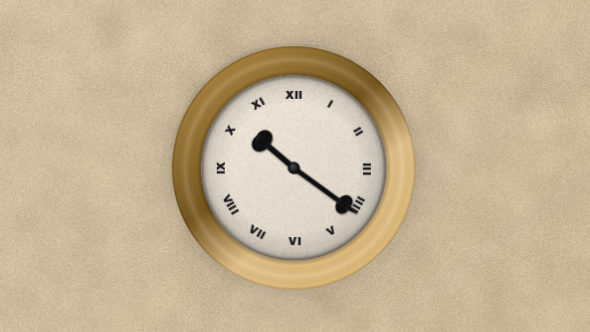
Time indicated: 10h21
